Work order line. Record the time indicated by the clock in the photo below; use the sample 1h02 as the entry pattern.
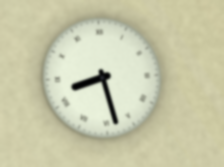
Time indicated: 8h28
